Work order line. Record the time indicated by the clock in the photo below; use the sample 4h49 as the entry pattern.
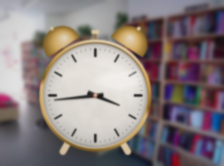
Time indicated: 3h44
